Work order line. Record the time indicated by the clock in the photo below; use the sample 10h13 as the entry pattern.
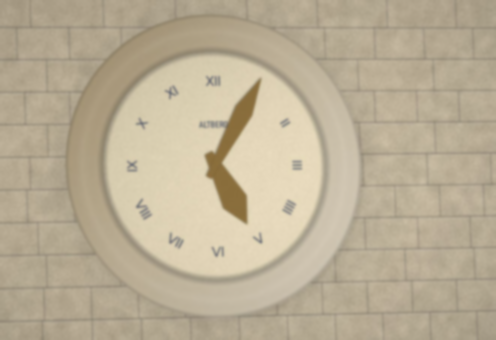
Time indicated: 5h05
